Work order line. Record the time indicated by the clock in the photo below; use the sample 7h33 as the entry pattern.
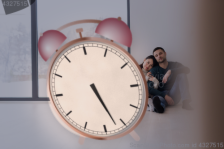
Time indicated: 5h27
